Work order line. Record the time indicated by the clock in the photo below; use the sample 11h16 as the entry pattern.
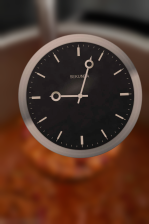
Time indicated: 9h03
